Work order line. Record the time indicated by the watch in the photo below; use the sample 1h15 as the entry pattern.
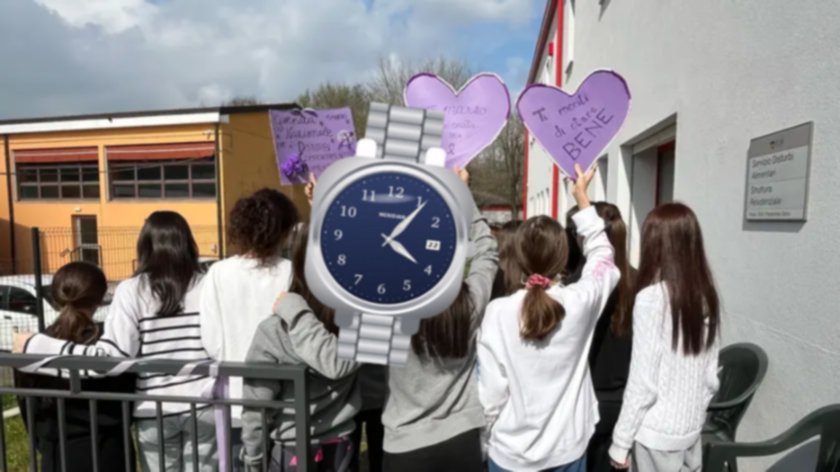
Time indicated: 4h06
